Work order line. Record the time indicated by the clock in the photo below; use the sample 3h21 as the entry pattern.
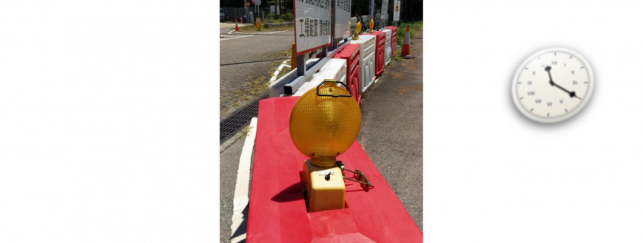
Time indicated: 11h20
